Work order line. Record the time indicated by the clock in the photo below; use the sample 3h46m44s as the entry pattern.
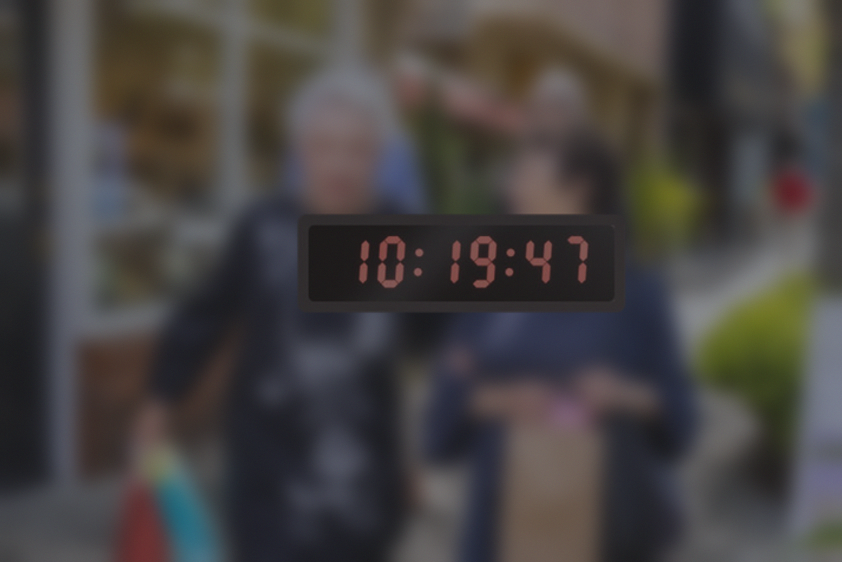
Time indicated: 10h19m47s
